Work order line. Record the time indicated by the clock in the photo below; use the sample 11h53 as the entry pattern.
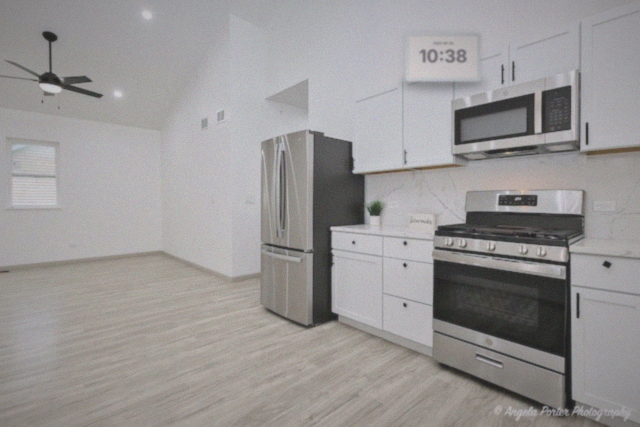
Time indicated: 10h38
